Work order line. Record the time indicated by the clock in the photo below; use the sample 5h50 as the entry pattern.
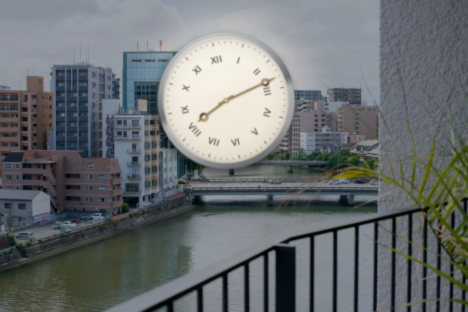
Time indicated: 8h13
